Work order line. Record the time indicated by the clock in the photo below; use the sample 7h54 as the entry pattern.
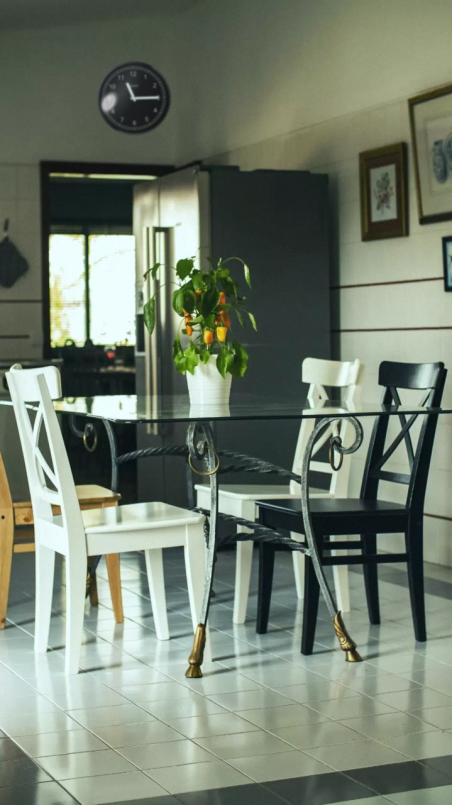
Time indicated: 11h15
